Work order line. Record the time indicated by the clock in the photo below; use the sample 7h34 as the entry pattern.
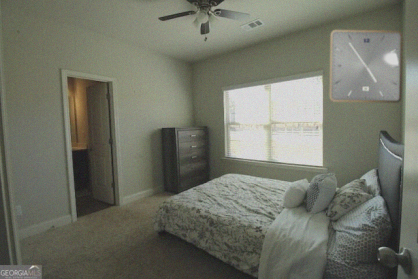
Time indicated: 4h54
